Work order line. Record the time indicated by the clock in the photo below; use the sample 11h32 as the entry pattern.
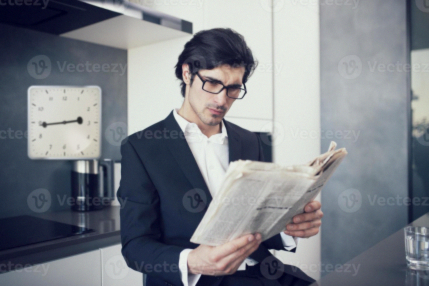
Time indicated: 2h44
